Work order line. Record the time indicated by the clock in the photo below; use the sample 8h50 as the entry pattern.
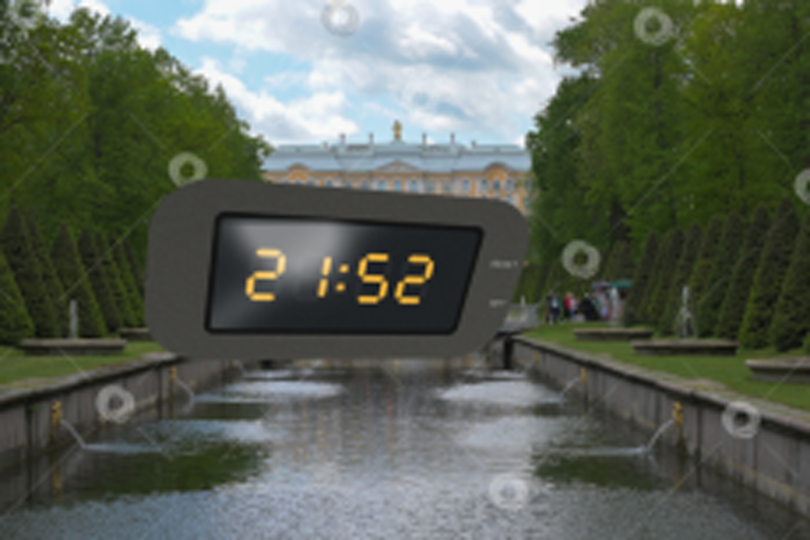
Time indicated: 21h52
